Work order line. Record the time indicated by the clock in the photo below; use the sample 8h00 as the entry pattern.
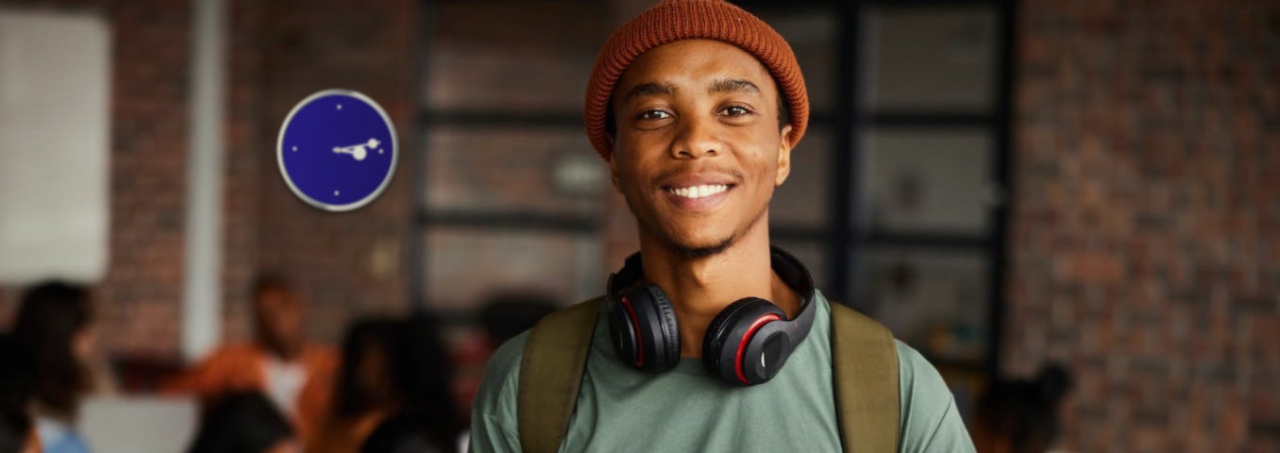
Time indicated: 3h13
